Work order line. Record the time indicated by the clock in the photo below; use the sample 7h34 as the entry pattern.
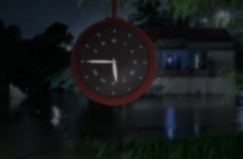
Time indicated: 5h45
